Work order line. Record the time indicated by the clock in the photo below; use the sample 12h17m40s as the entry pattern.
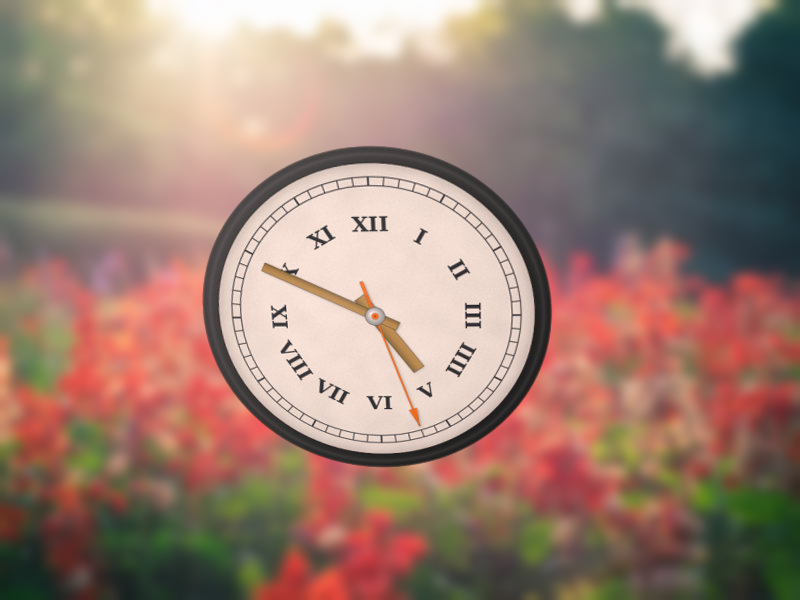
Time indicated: 4h49m27s
